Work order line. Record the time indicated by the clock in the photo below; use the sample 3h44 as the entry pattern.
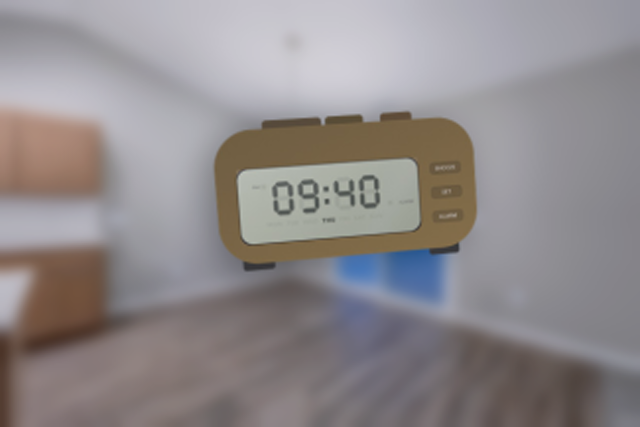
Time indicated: 9h40
